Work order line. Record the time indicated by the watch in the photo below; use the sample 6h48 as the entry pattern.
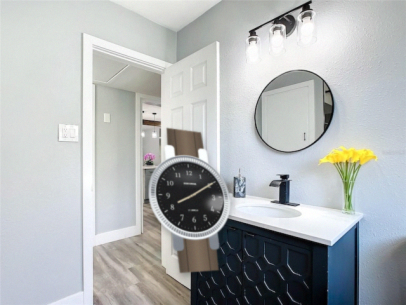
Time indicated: 8h10
